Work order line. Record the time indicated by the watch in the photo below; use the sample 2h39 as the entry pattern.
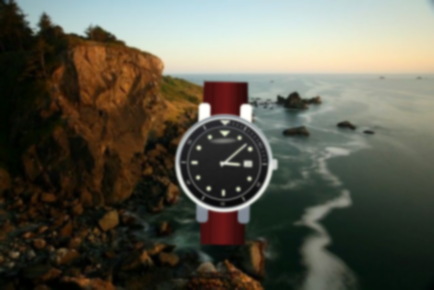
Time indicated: 3h08
